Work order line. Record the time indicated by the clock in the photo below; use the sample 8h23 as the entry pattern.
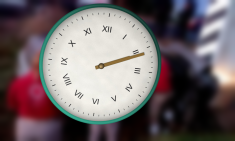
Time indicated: 2h11
